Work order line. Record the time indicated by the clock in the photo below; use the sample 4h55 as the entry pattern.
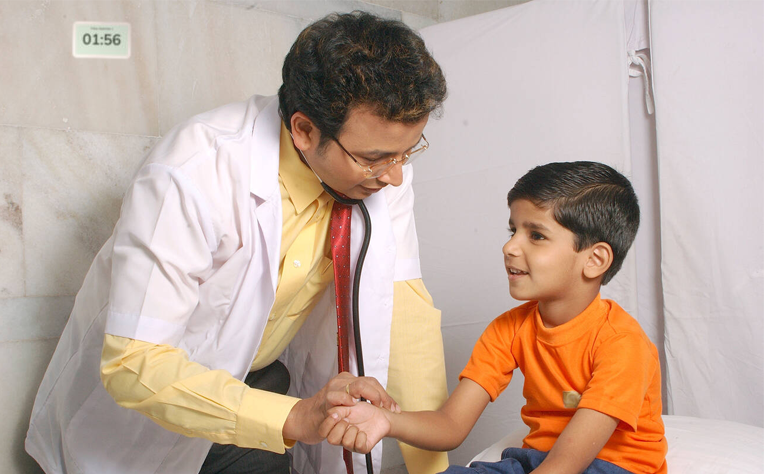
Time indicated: 1h56
